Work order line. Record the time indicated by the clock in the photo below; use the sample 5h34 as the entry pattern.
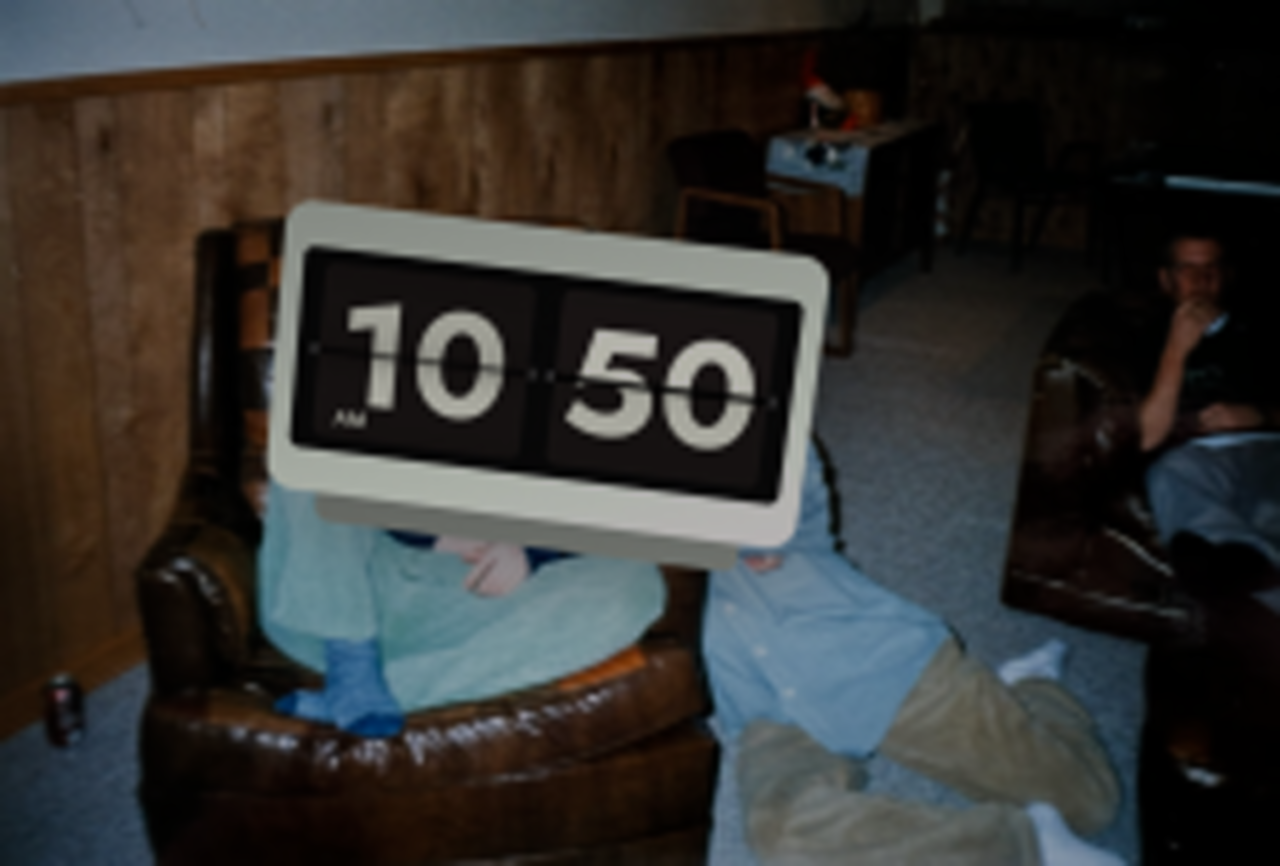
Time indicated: 10h50
